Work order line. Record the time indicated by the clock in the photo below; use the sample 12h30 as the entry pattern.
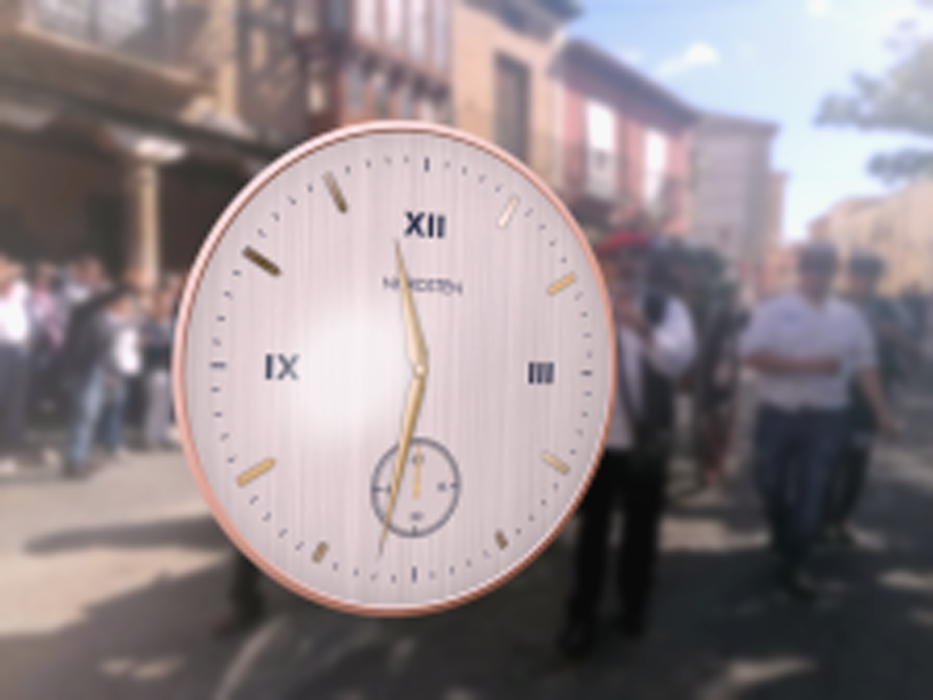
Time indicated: 11h32
